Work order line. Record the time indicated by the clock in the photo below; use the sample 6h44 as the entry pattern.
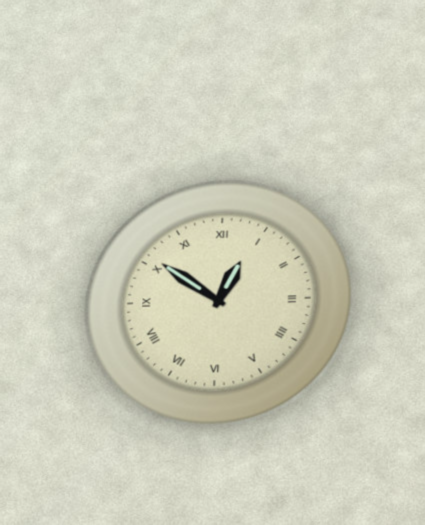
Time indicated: 12h51
